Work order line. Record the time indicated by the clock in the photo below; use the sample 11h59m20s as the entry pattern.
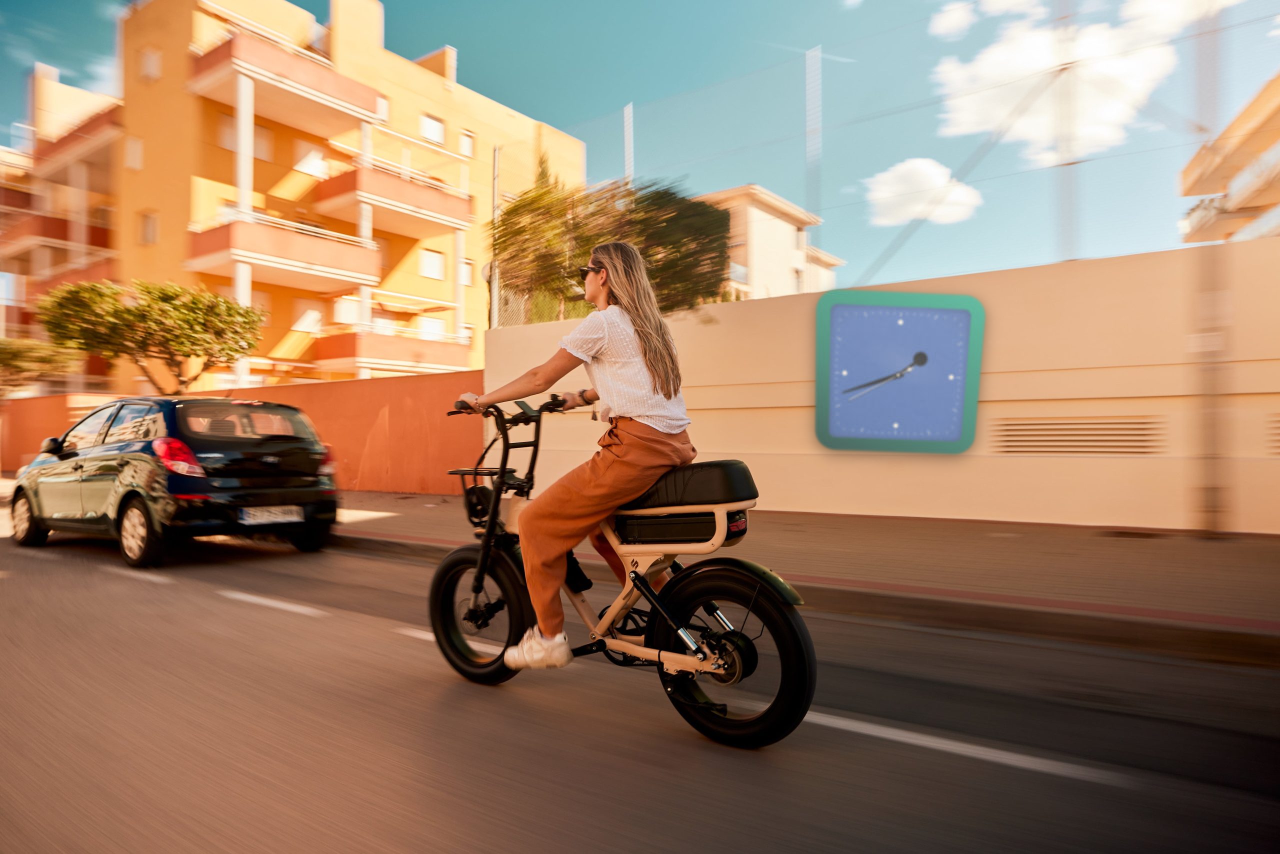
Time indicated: 1h41m40s
